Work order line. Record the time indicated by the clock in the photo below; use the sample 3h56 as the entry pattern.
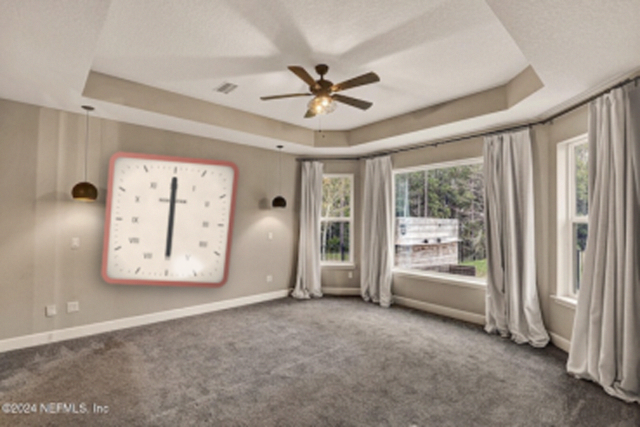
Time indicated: 6h00
